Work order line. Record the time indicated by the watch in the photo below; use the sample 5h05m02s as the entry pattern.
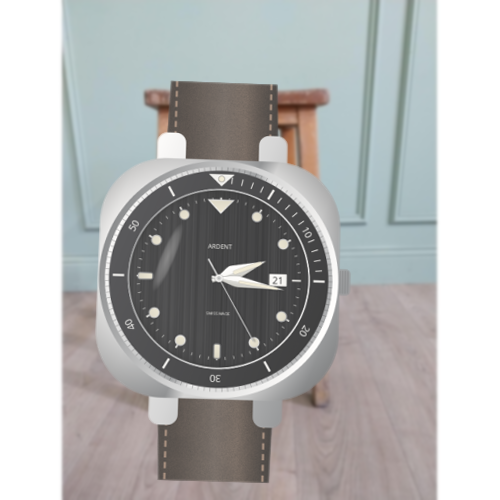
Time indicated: 2h16m25s
